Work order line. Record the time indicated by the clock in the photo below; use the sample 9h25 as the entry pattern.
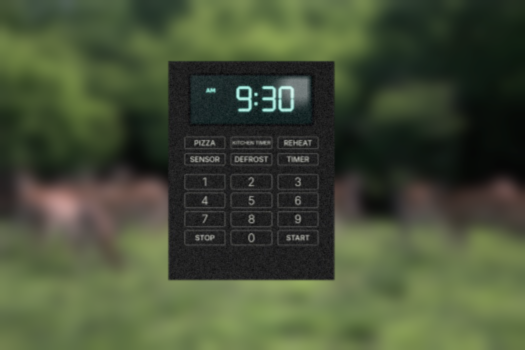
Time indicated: 9h30
